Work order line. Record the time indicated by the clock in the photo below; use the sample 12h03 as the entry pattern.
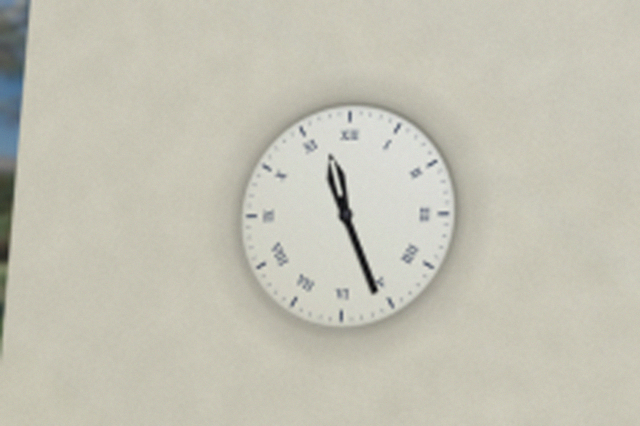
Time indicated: 11h26
